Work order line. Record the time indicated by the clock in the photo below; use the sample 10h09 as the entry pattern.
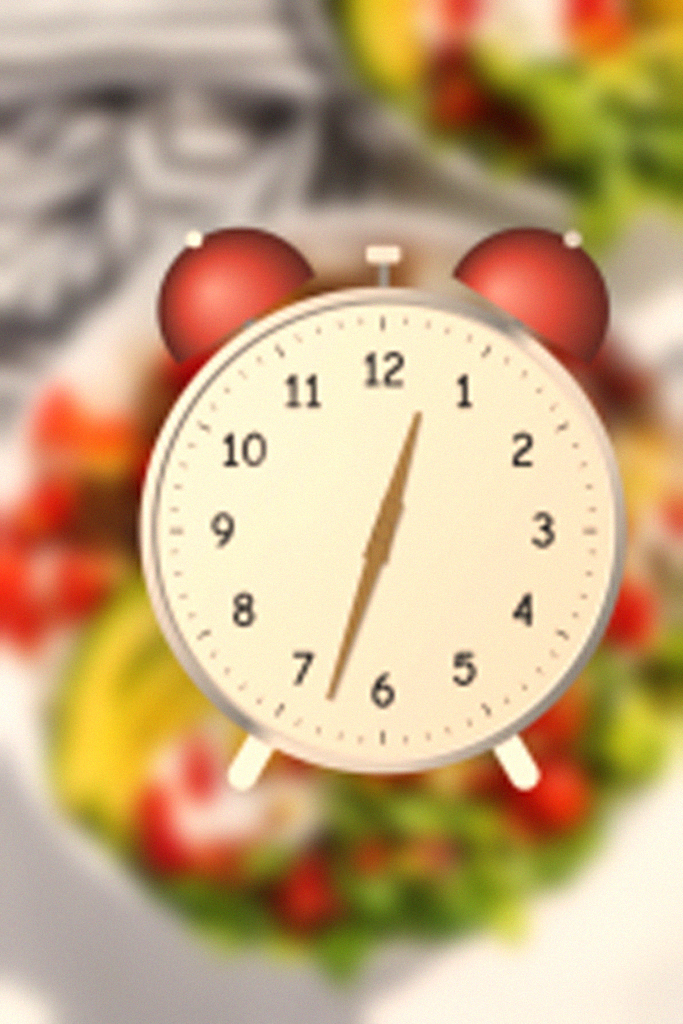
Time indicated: 12h33
